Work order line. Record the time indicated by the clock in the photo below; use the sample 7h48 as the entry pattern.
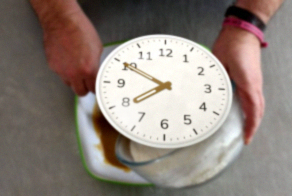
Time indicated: 7h50
